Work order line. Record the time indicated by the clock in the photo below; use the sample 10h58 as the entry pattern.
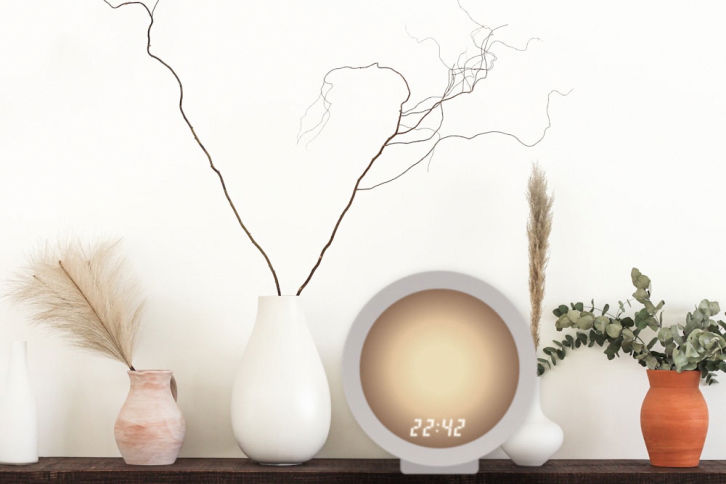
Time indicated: 22h42
